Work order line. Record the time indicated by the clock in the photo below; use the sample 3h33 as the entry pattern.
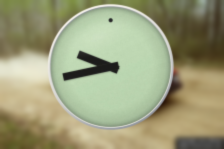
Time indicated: 9h43
